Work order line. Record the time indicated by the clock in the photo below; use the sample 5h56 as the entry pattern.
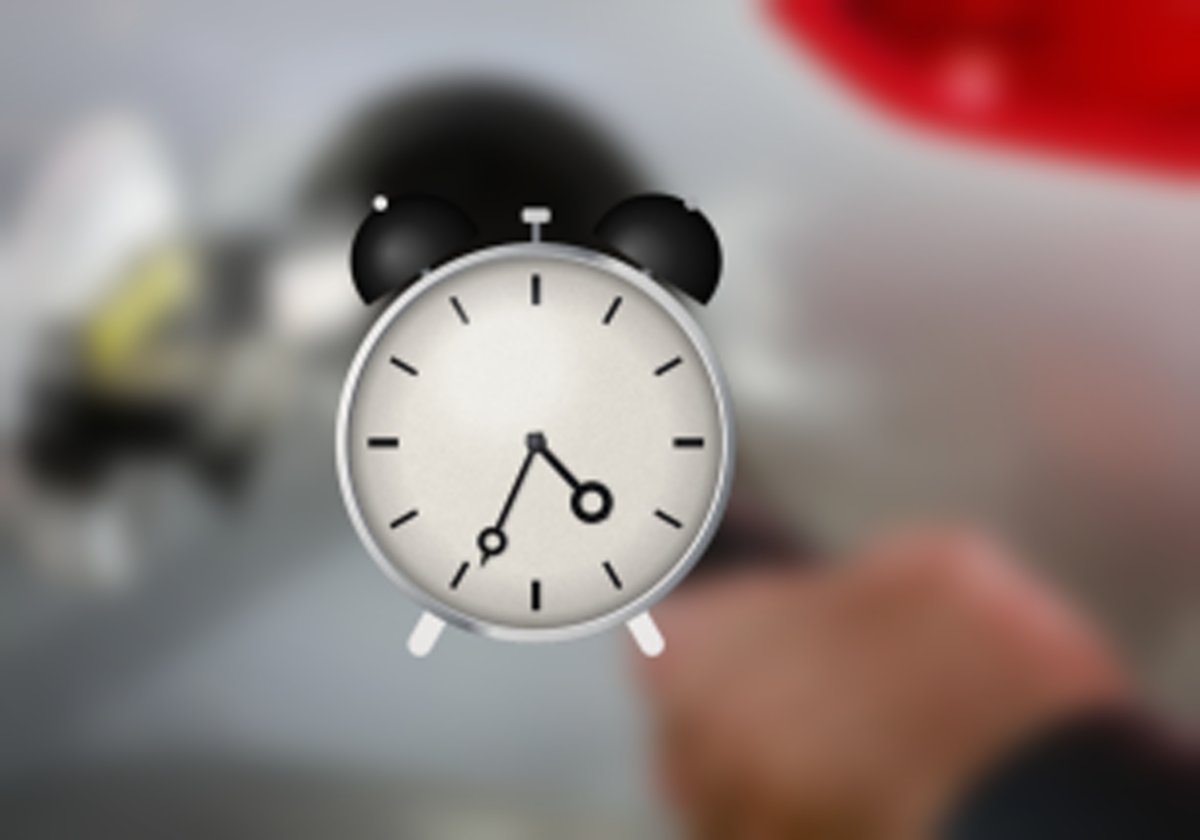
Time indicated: 4h34
